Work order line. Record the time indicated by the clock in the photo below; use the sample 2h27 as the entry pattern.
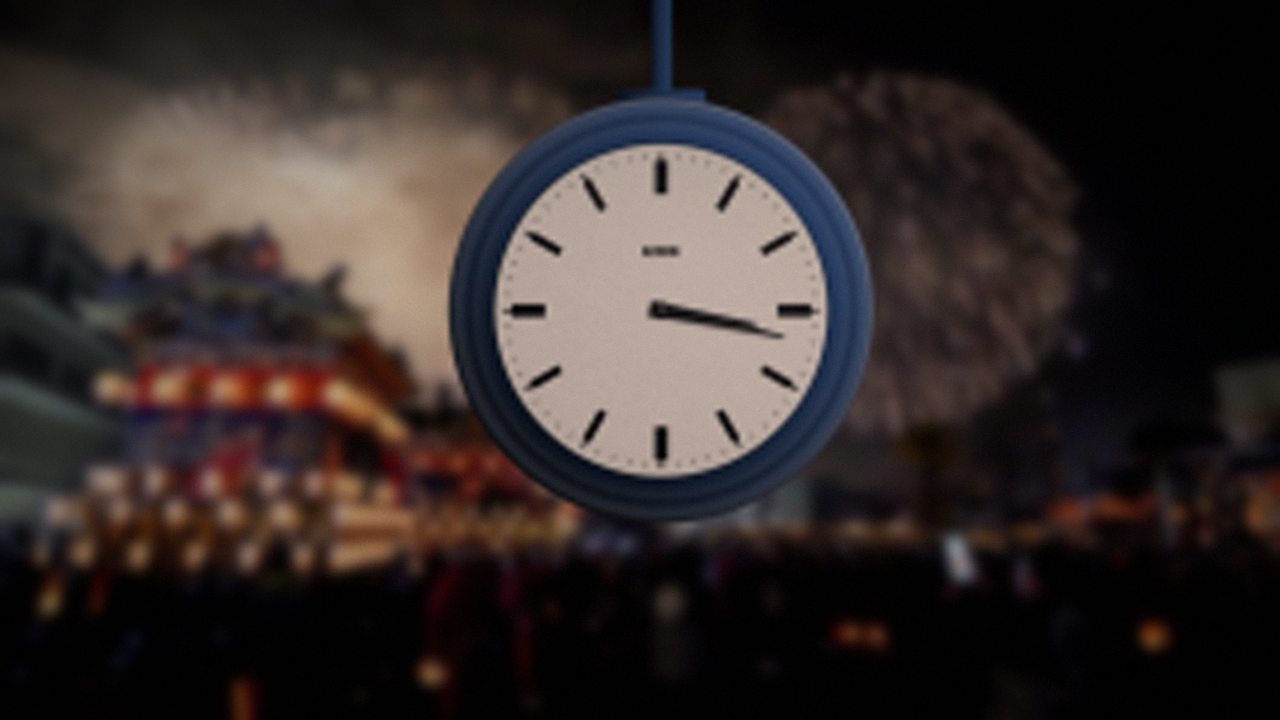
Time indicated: 3h17
